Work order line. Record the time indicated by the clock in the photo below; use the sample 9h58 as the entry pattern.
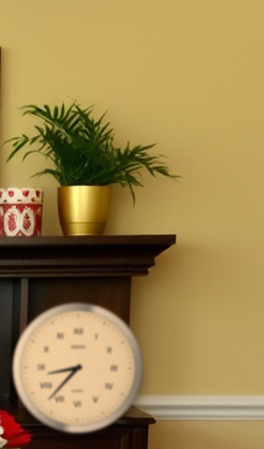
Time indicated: 8h37
